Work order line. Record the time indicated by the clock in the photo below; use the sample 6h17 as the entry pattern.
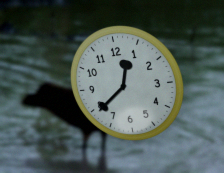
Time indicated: 12h39
